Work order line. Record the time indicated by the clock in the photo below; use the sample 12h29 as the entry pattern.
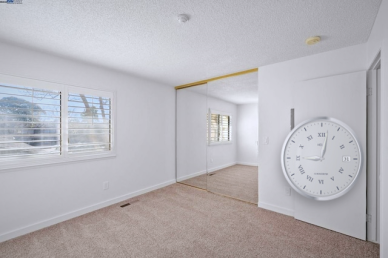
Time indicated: 9h02
